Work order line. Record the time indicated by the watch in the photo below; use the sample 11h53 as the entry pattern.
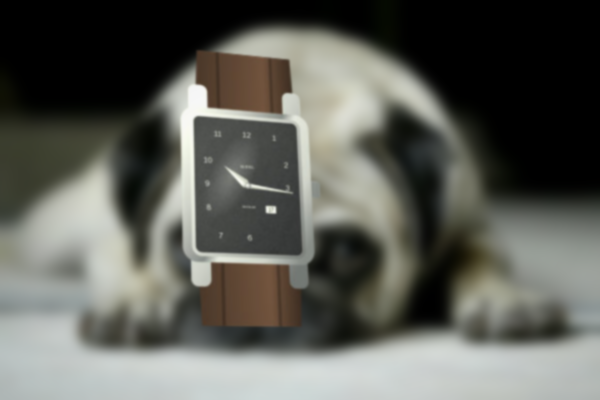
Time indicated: 10h16
